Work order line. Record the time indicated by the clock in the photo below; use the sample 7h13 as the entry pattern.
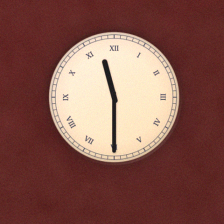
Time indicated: 11h30
